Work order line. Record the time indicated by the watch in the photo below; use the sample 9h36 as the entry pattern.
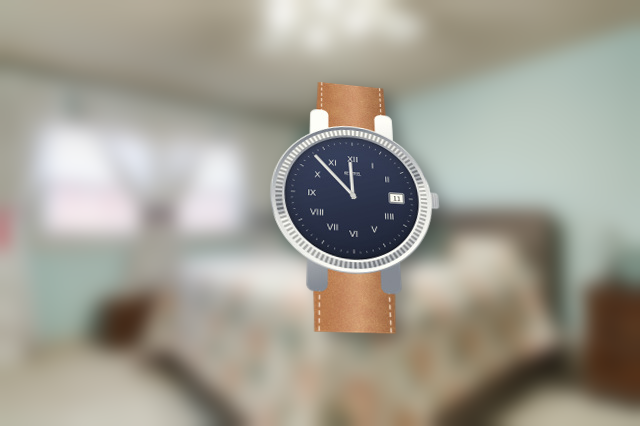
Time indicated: 11h53
